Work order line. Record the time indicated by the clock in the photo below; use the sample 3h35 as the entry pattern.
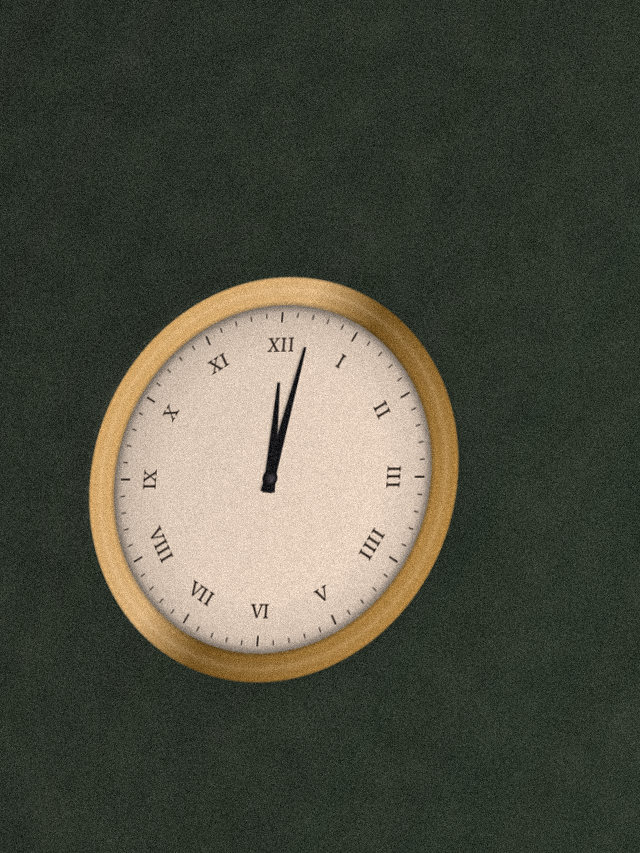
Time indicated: 12h02
